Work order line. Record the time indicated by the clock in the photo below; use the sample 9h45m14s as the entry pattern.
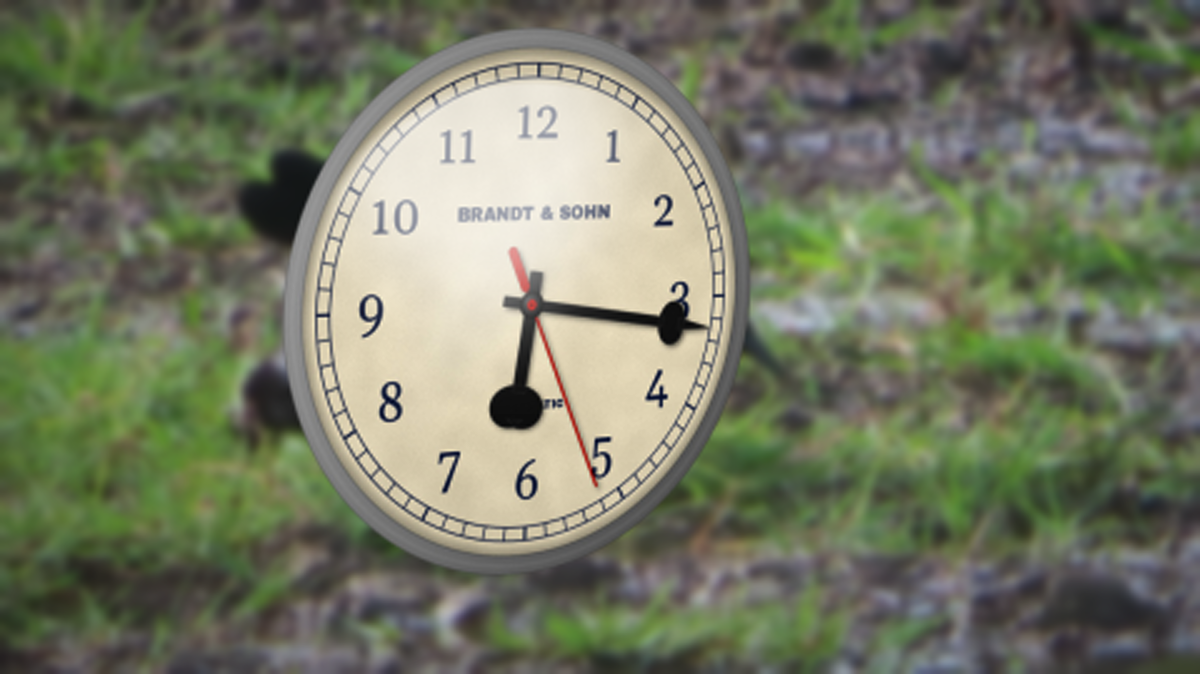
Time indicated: 6h16m26s
